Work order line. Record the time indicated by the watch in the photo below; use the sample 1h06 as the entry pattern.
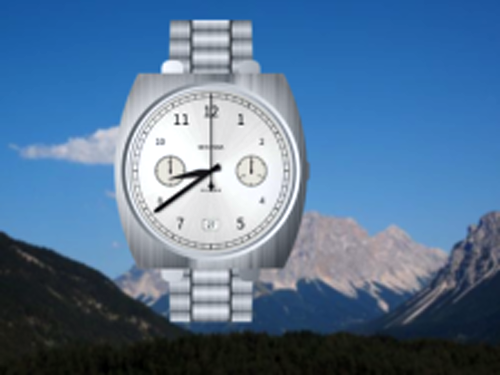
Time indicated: 8h39
